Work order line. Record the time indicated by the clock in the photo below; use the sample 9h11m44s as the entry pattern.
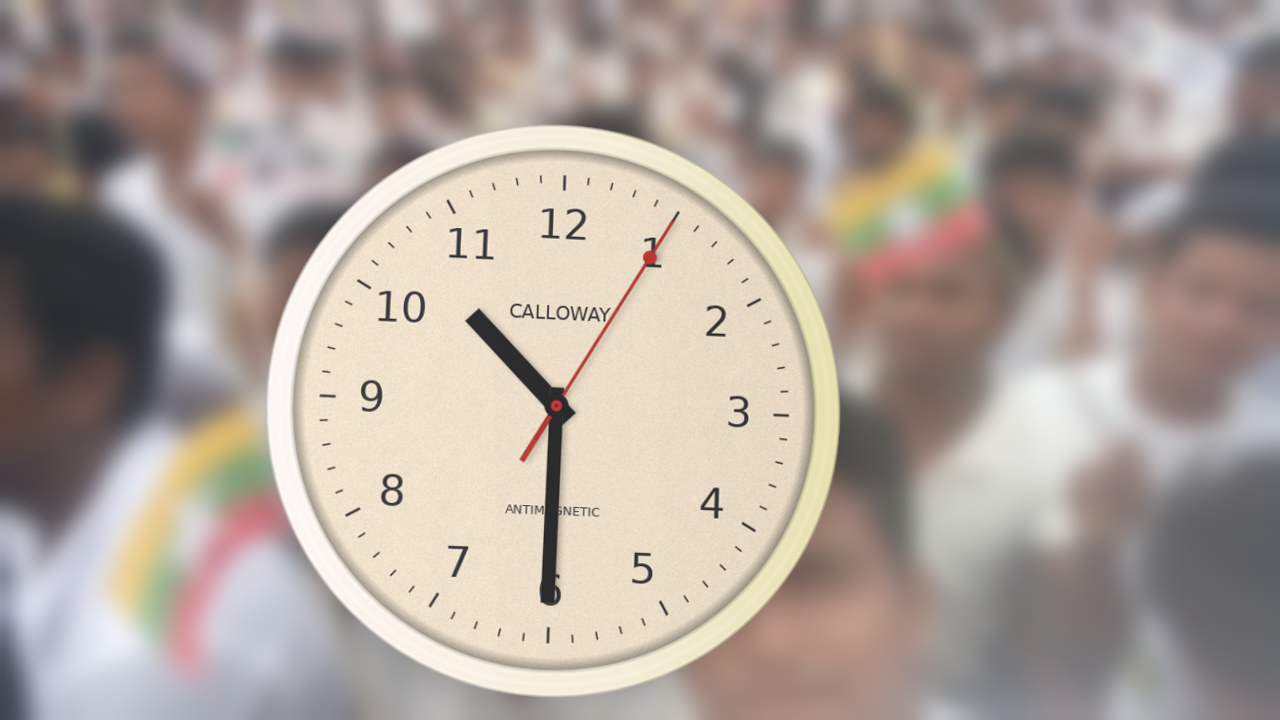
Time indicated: 10h30m05s
